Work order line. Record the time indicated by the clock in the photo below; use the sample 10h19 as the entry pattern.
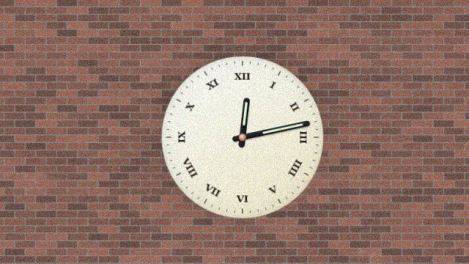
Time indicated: 12h13
